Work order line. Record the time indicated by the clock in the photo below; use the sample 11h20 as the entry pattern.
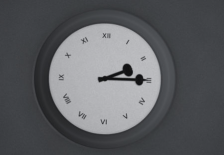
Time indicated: 2h15
